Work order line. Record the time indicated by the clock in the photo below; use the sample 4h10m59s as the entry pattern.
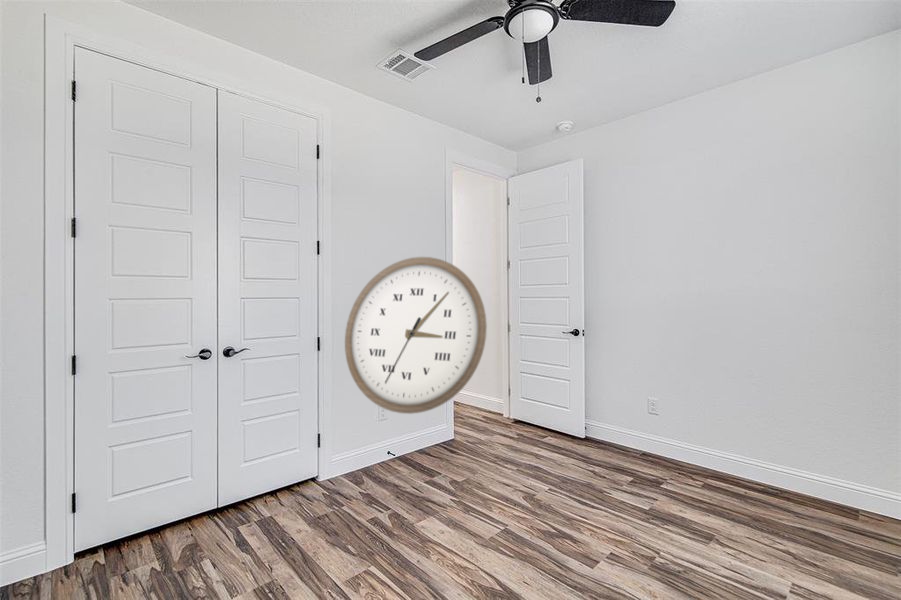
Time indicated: 3h06m34s
